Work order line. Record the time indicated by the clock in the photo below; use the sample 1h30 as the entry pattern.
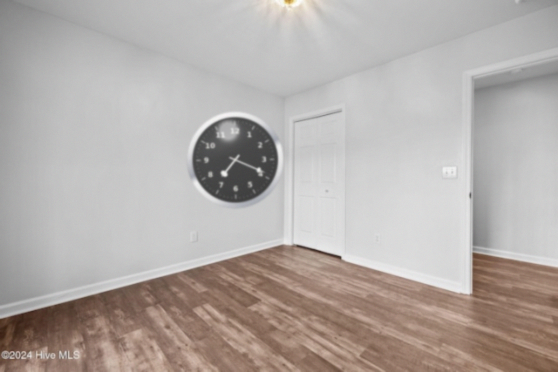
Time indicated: 7h19
